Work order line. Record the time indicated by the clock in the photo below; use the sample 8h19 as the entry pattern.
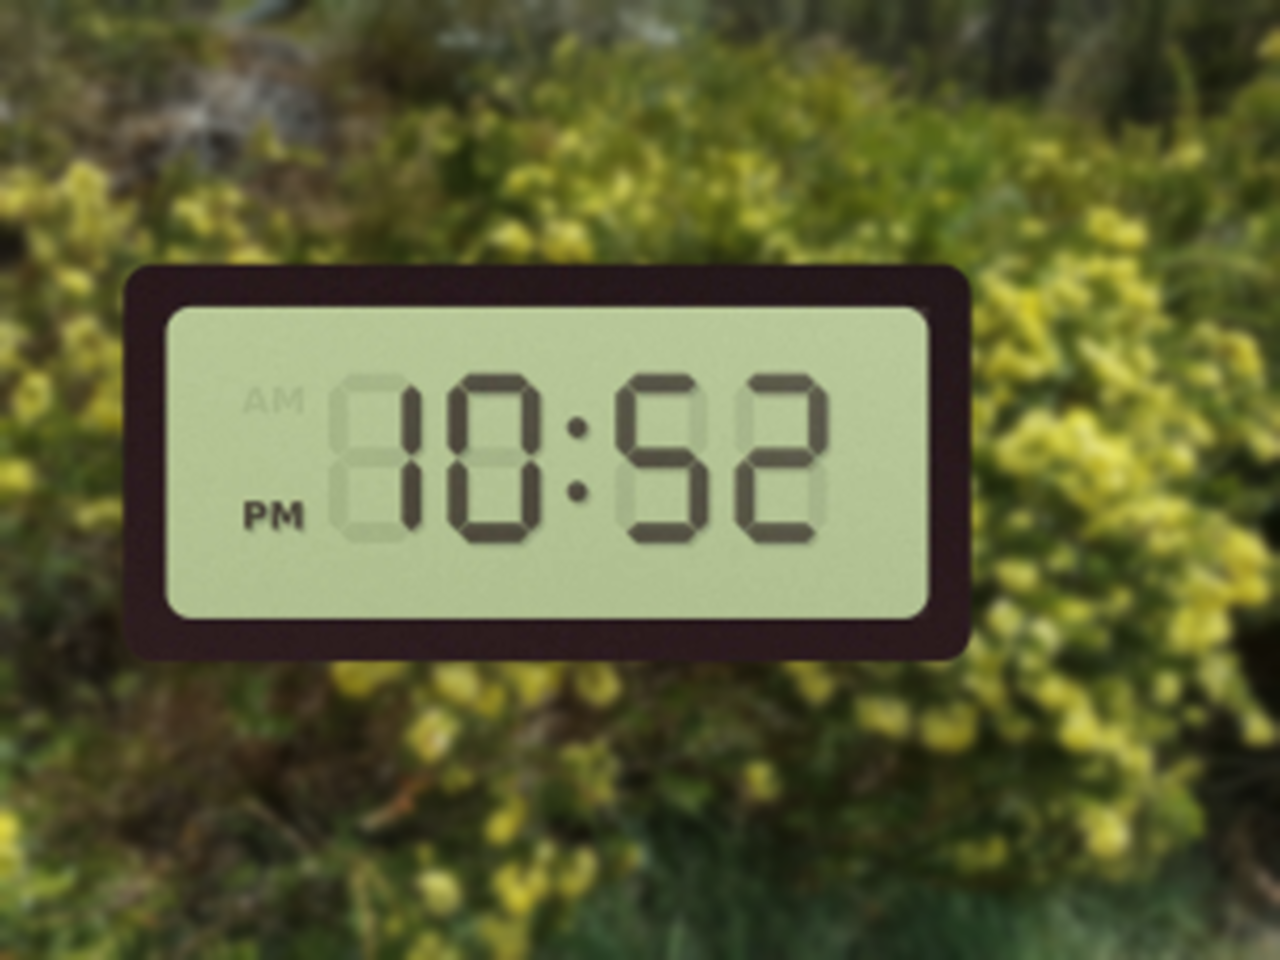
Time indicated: 10h52
